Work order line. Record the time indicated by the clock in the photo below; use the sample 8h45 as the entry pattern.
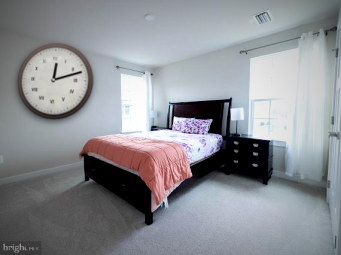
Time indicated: 12h12
